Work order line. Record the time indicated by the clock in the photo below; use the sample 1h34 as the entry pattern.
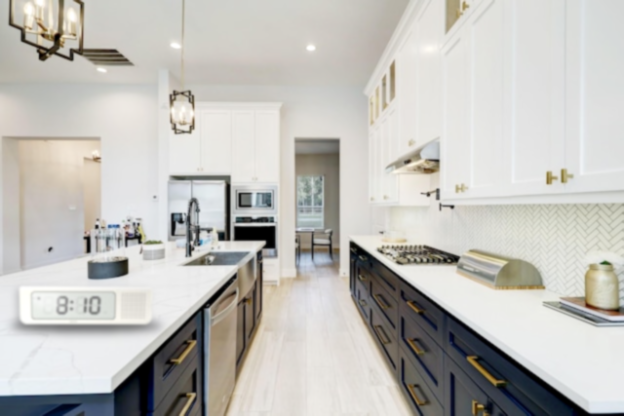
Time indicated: 8h10
